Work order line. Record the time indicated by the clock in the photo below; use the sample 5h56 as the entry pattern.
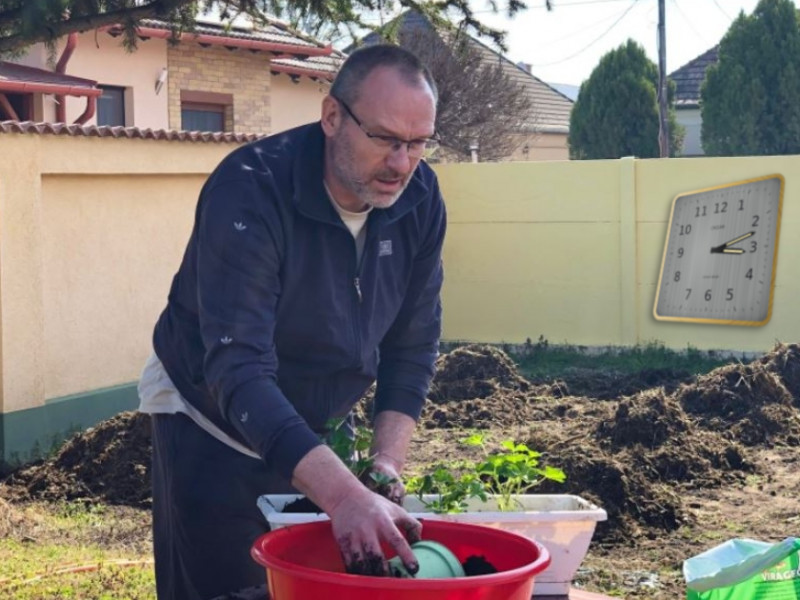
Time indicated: 3h12
